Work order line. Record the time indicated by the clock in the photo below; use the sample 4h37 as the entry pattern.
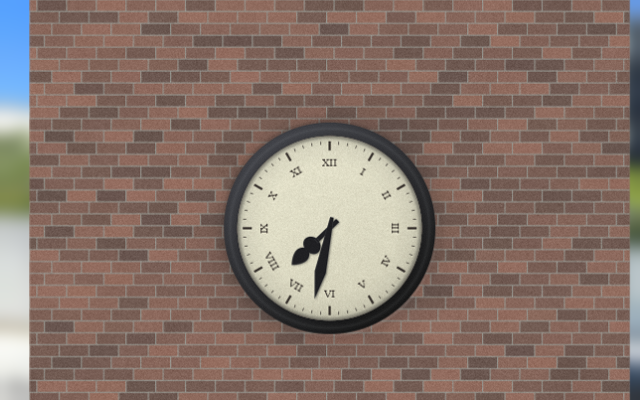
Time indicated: 7h32
